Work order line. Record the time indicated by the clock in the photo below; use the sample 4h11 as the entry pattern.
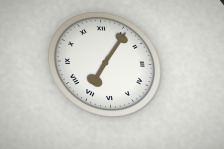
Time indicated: 7h06
